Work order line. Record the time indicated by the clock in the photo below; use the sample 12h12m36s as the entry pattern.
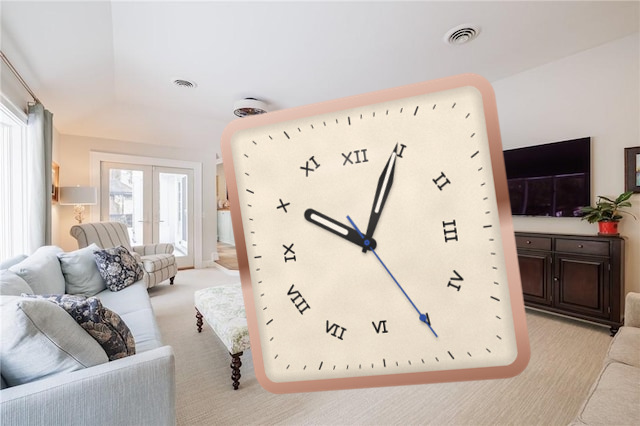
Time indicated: 10h04m25s
